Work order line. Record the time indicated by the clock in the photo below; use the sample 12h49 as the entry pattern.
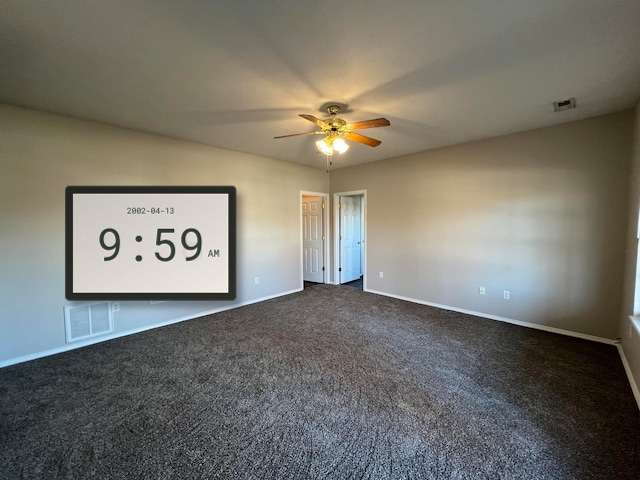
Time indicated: 9h59
